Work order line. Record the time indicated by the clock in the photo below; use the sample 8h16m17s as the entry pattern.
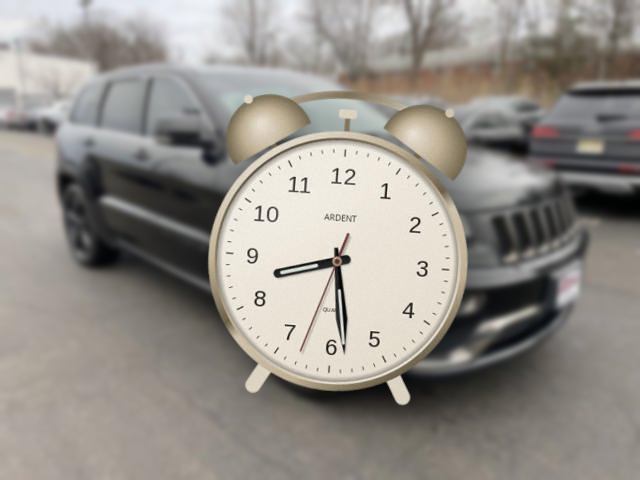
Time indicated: 8h28m33s
